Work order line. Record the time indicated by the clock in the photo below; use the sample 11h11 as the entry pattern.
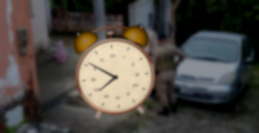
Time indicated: 7h51
